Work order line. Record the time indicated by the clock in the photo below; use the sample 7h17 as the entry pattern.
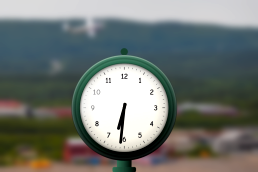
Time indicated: 6h31
